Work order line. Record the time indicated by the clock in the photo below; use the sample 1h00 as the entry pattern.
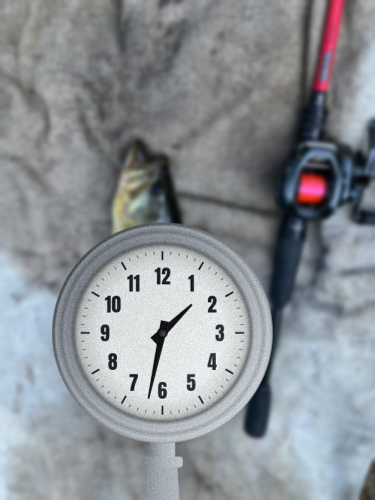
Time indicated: 1h32
